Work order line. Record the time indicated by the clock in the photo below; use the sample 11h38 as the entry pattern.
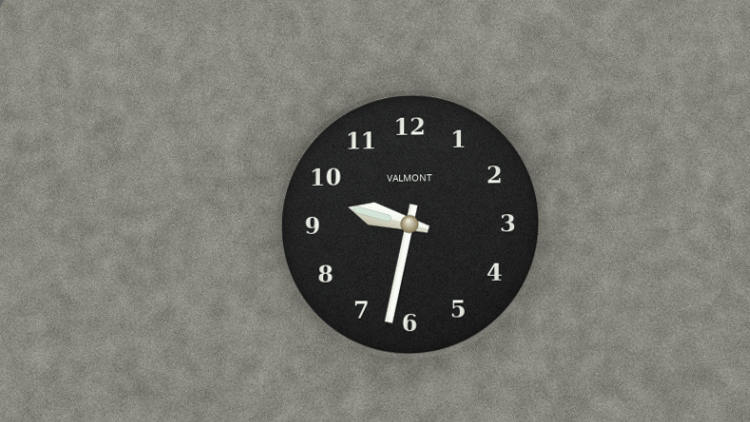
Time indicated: 9h32
